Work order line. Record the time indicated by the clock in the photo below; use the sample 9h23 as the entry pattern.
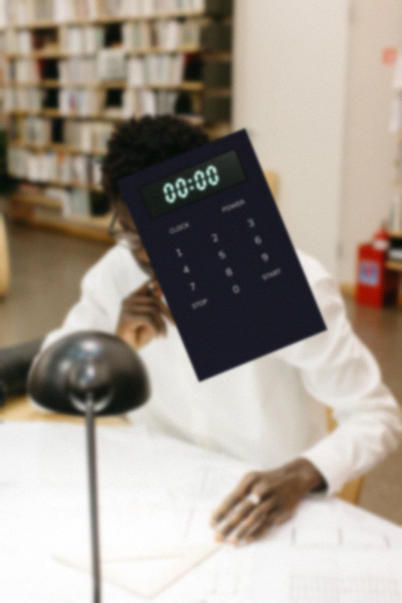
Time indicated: 0h00
